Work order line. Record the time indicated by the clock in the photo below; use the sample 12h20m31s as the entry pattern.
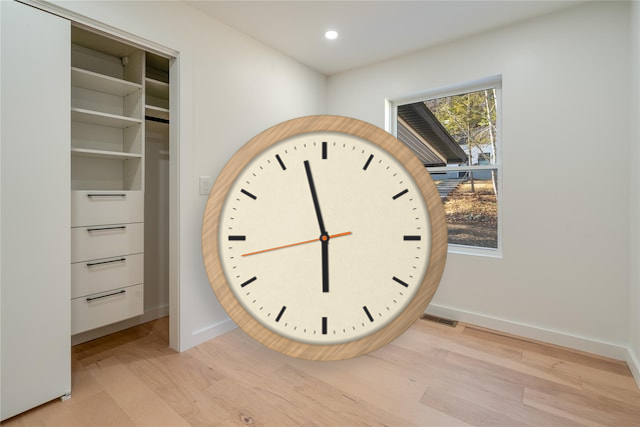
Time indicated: 5h57m43s
